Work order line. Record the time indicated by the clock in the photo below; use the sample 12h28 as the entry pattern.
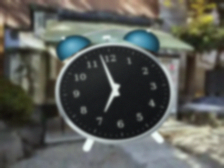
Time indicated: 6h58
